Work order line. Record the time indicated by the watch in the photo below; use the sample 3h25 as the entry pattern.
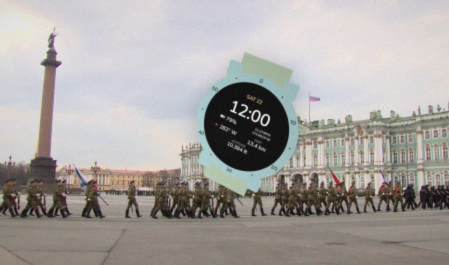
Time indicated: 12h00
